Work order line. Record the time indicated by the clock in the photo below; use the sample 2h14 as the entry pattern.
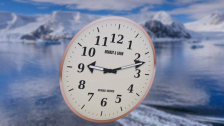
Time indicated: 9h12
